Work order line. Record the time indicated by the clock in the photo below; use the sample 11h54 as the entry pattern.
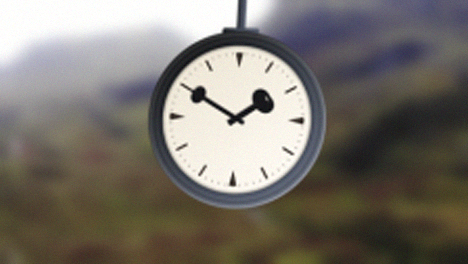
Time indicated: 1h50
